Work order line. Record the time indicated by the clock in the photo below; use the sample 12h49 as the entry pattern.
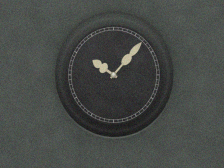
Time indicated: 10h07
